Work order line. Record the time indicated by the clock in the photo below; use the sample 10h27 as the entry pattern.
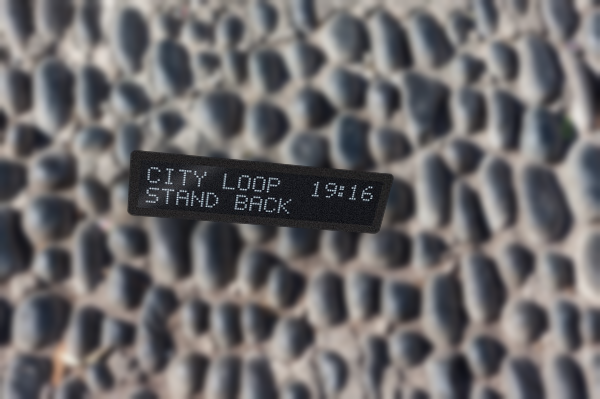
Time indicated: 19h16
